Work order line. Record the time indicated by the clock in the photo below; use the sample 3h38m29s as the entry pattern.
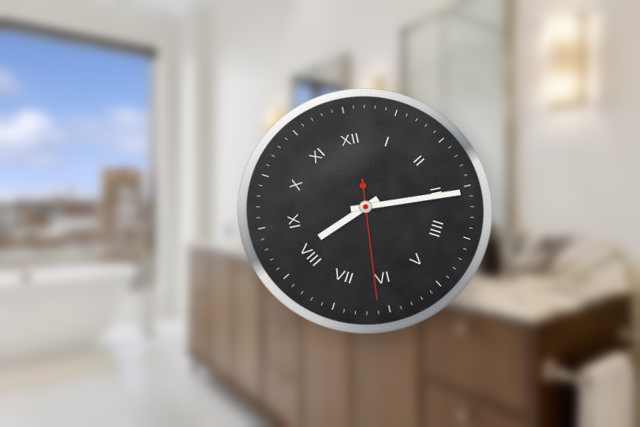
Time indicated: 8h15m31s
